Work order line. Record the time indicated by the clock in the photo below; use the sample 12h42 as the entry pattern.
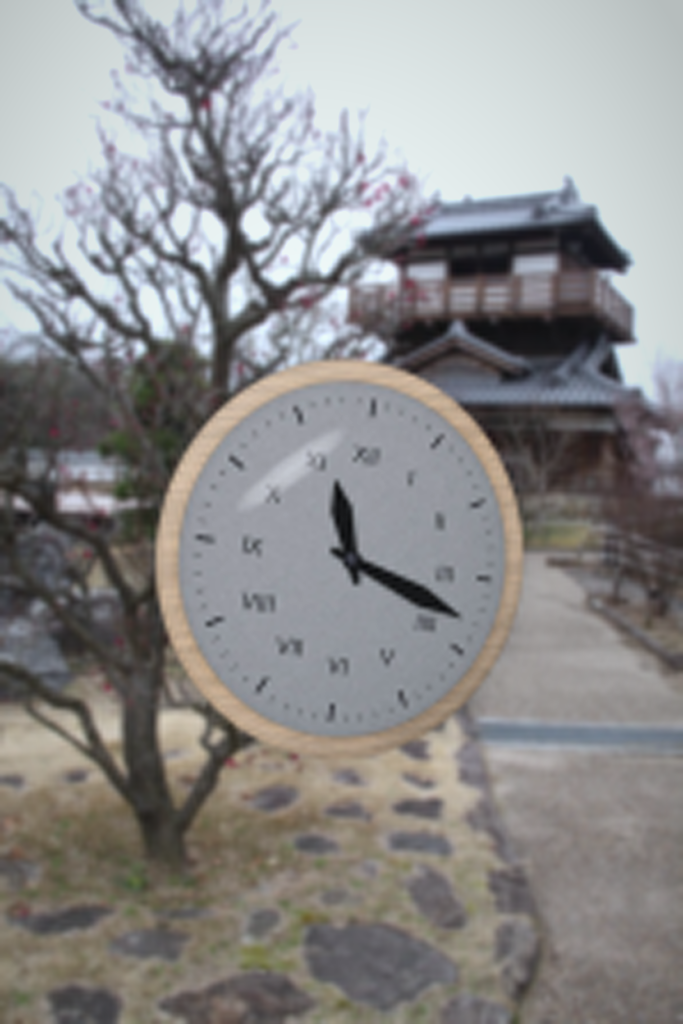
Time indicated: 11h18
